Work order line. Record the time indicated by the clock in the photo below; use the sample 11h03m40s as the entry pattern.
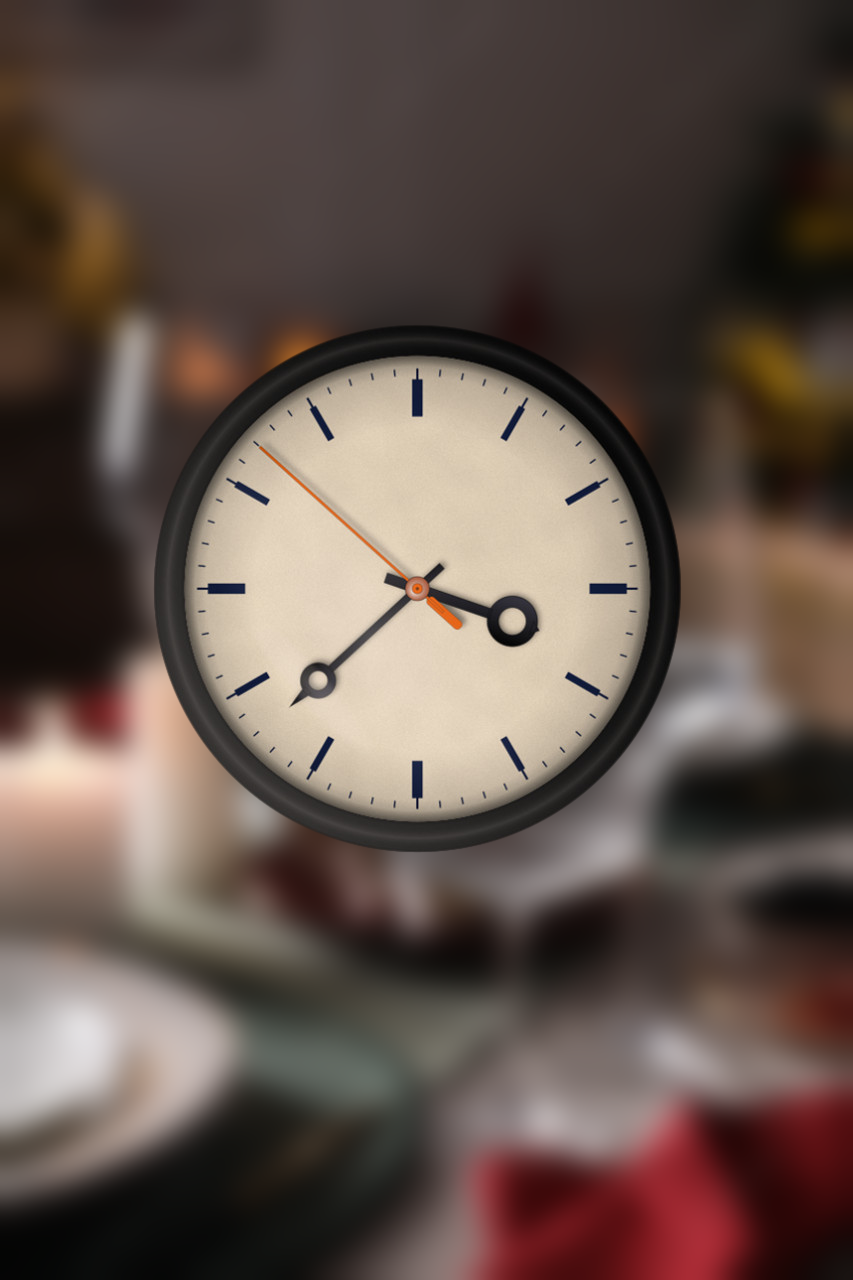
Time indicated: 3h37m52s
